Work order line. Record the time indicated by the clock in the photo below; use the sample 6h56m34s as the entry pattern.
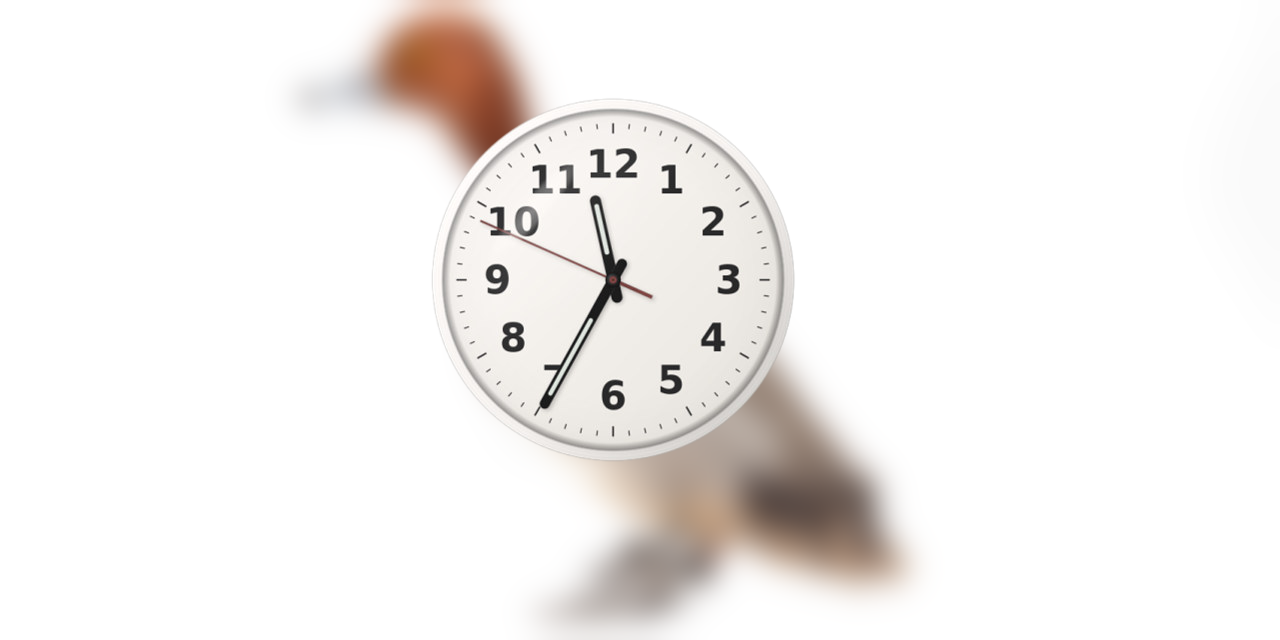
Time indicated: 11h34m49s
